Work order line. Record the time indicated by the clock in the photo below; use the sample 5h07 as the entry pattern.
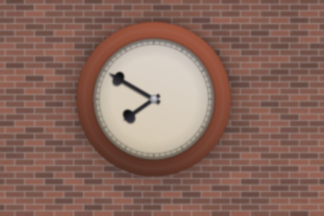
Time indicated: 7h50
